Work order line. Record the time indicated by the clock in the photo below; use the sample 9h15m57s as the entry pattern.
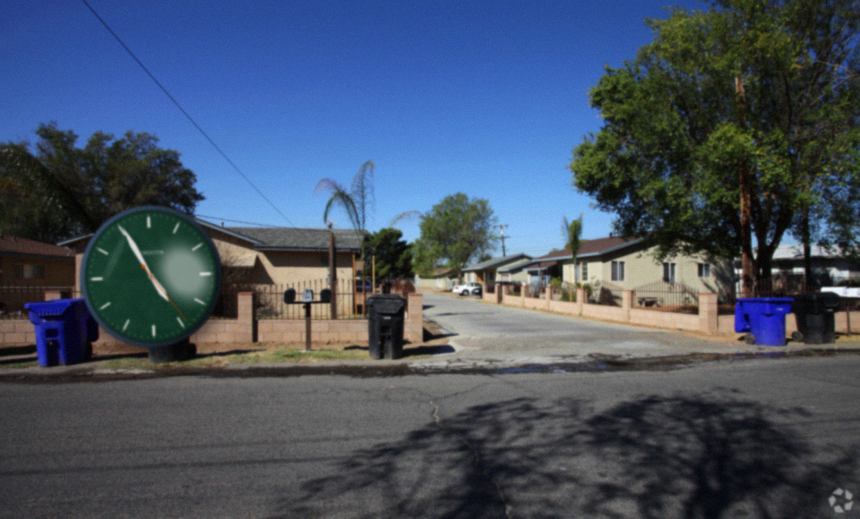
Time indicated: 4h55m24s
